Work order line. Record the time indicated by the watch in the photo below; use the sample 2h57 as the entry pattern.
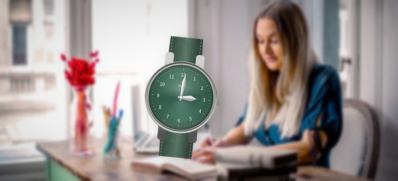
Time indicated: 3h01
